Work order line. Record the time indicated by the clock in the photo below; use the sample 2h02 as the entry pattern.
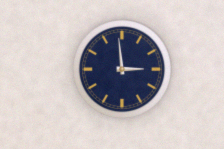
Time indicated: 2h59
